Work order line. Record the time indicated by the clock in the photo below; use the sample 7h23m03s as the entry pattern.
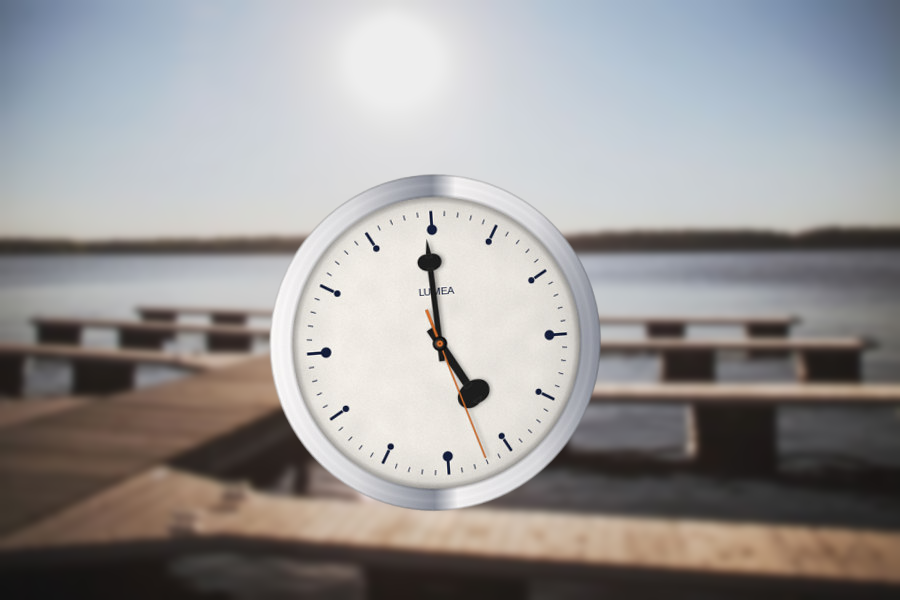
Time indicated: 4h59m27s
